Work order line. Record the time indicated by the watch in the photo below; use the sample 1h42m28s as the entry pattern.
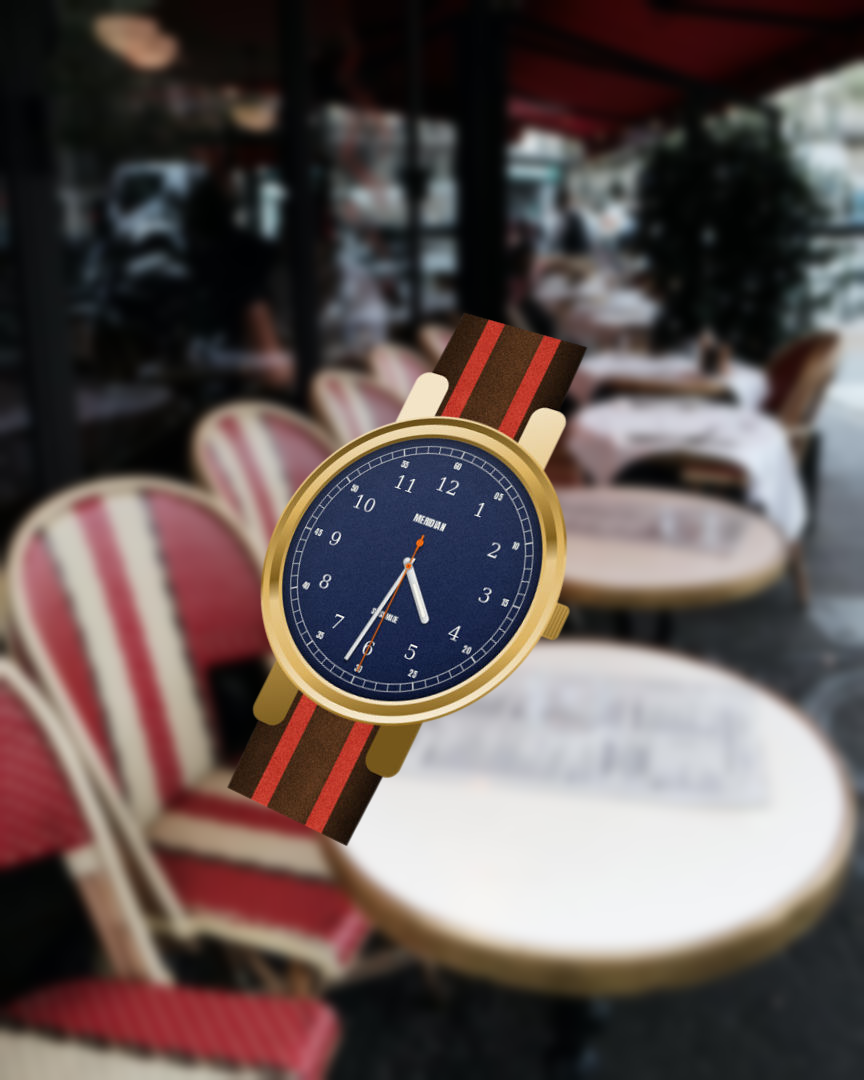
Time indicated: 4h31m30s
